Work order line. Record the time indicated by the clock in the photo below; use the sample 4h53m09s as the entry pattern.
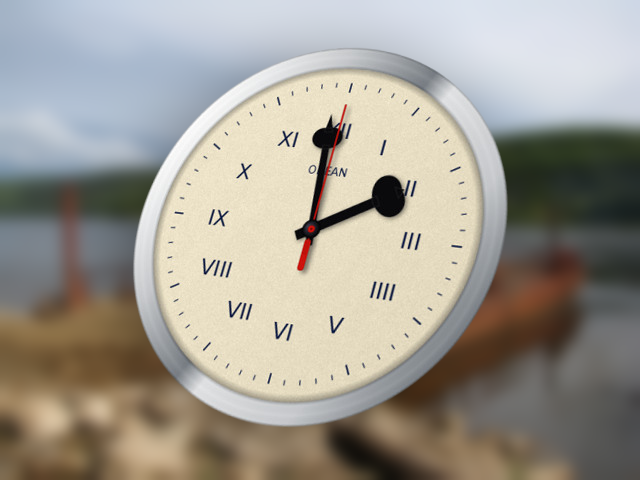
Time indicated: 1h59m00s
